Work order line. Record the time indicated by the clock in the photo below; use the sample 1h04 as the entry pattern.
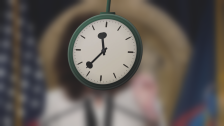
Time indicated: 11h37
